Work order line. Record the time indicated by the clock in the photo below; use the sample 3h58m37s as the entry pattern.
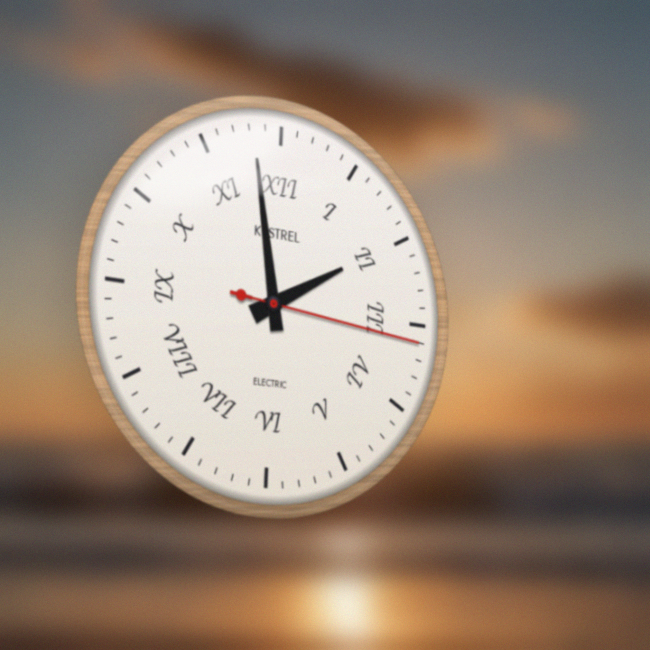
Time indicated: 1h58m16s
